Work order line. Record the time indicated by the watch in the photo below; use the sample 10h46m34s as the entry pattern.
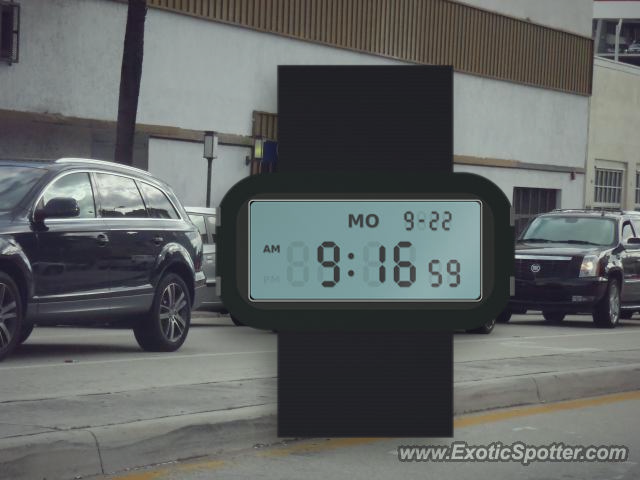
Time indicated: 9h16m59s
